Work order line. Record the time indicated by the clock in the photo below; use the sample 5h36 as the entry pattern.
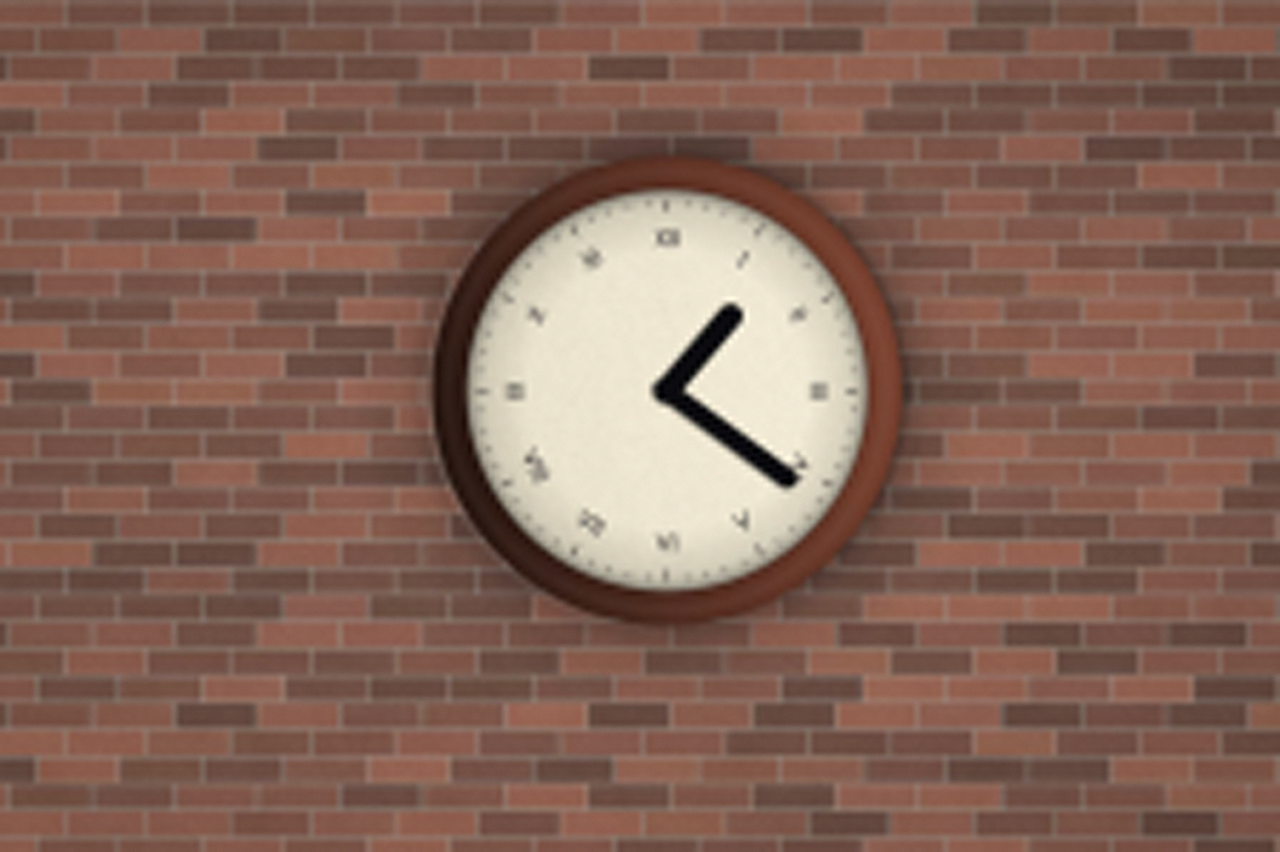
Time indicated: 1h21
